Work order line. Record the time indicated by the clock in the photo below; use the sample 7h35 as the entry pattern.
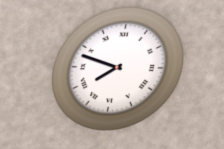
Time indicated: 7h48
